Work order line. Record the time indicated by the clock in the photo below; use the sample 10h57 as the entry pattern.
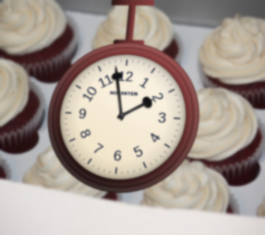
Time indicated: 1h58
